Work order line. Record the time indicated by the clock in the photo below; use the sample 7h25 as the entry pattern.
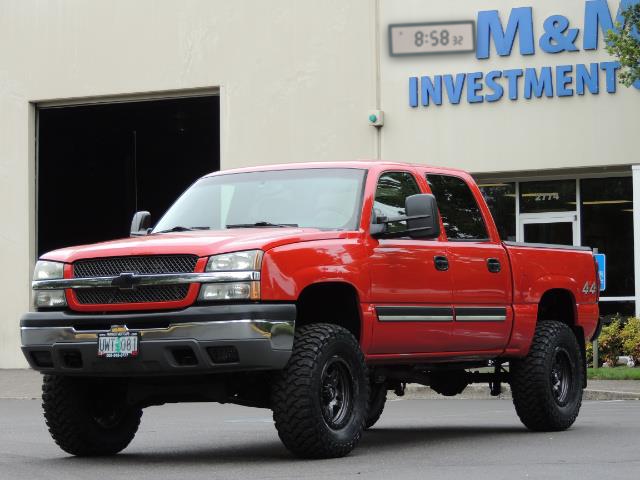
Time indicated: 8h58
